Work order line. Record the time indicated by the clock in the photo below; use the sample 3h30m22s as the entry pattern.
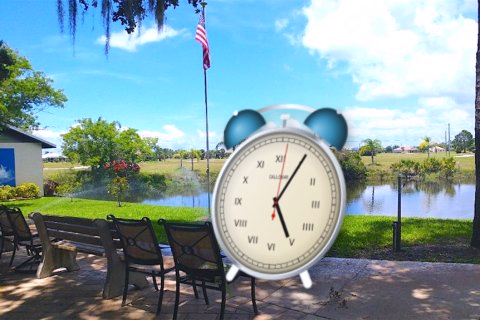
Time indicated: 5h05m01s
